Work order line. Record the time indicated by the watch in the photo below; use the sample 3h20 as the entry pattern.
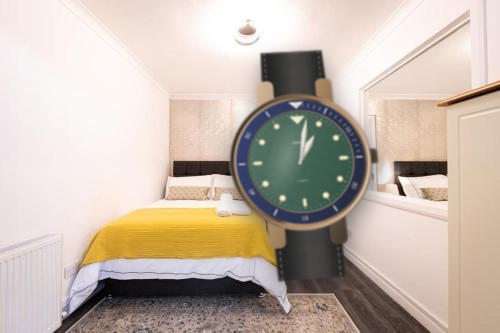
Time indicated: 1h02
